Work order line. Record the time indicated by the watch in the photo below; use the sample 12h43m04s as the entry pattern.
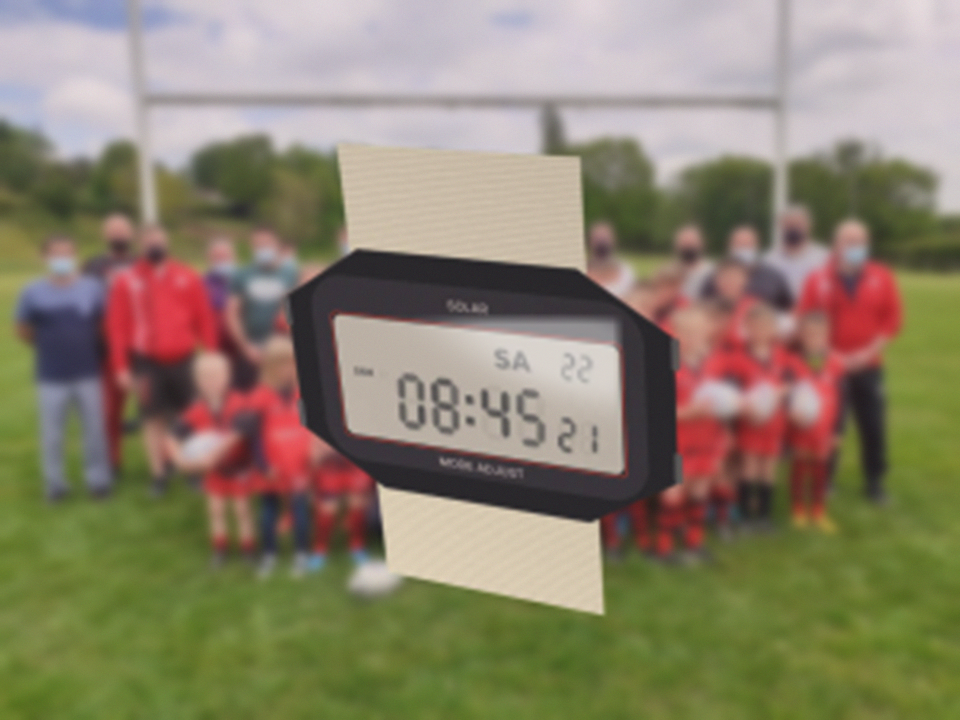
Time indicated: 8h45m21s
